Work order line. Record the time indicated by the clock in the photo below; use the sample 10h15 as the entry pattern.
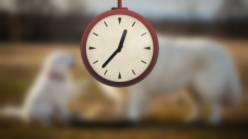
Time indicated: 12h37
